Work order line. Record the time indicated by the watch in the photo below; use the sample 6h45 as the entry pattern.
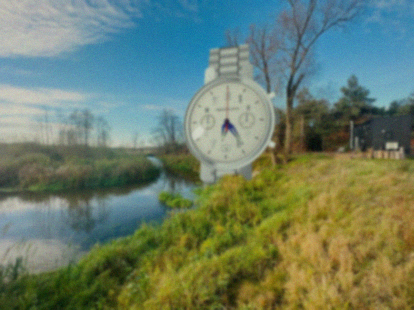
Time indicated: 6h24
